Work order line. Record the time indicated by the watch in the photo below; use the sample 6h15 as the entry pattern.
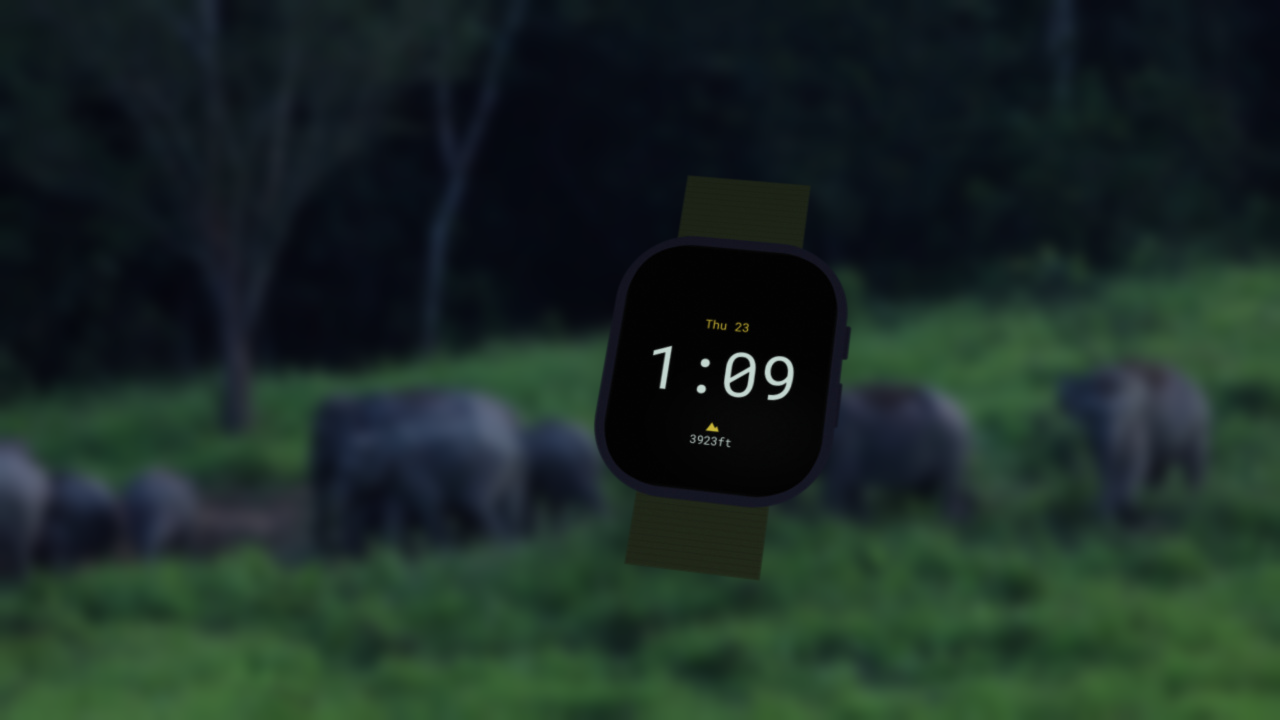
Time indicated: 1h09
